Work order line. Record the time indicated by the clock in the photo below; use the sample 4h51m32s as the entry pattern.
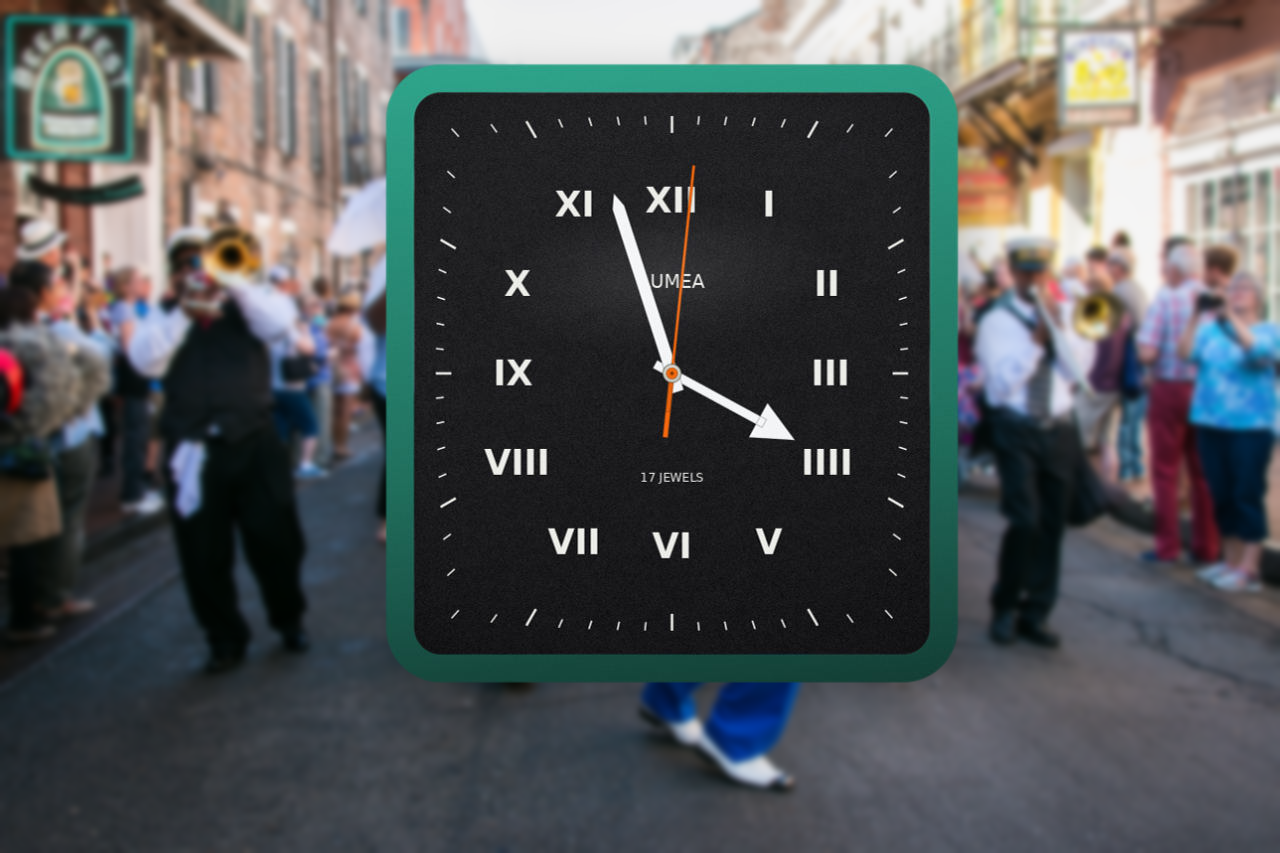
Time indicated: 3h57m01s
